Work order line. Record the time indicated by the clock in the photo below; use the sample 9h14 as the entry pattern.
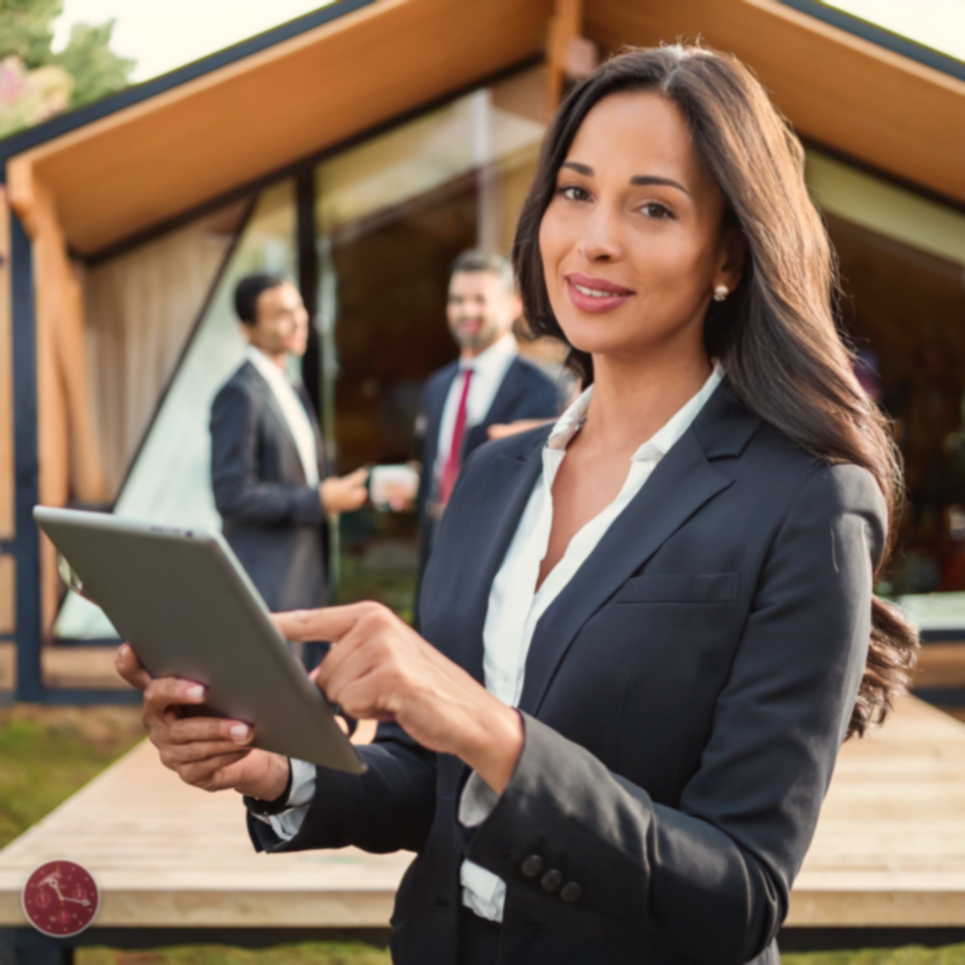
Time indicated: 11h18
